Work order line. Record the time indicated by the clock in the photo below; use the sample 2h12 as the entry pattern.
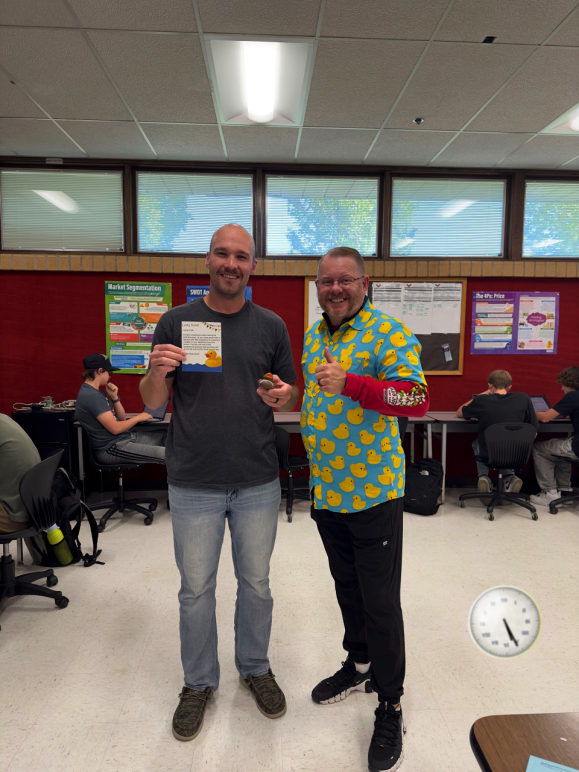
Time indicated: 5h26
